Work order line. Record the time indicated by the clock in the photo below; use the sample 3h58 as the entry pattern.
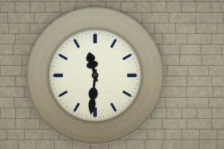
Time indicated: 11h31
